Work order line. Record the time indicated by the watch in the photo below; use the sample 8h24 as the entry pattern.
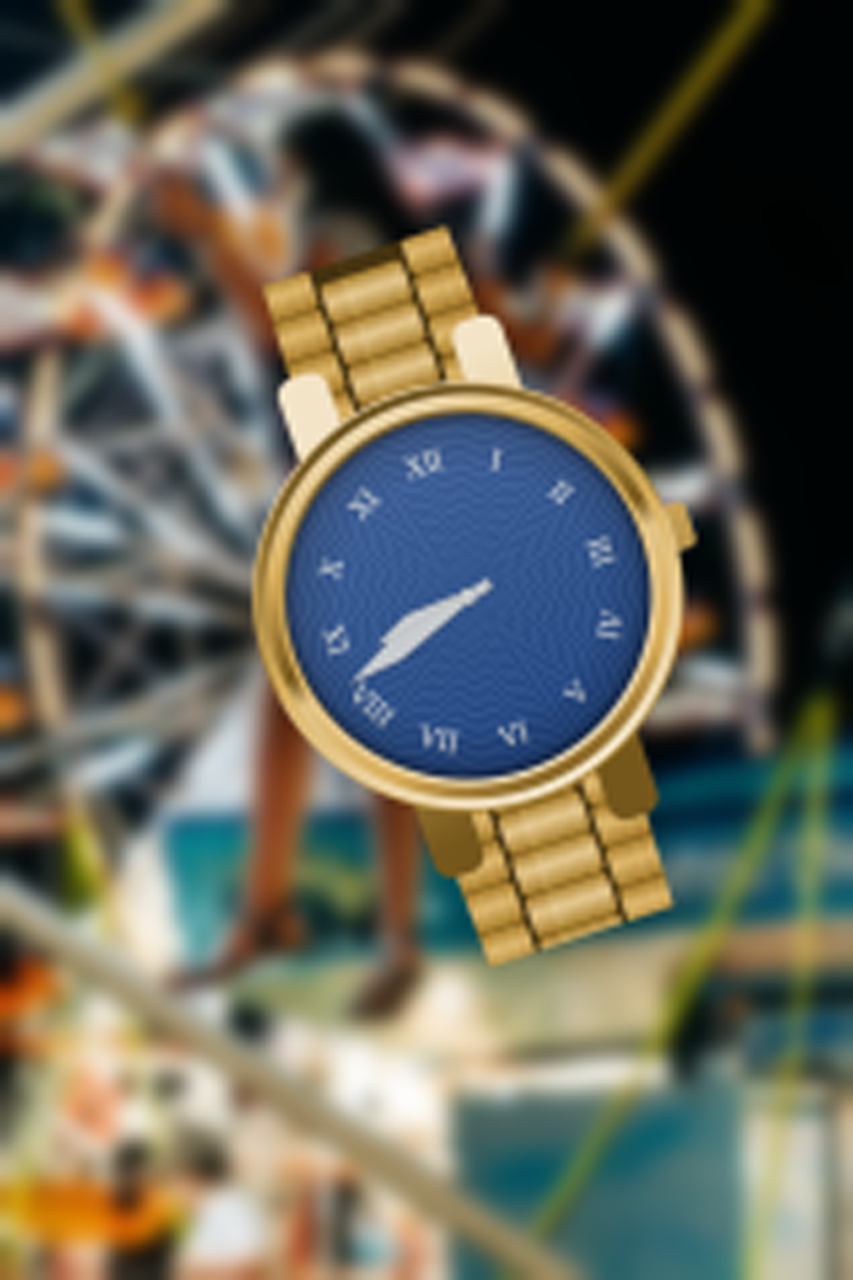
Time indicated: 8h42
